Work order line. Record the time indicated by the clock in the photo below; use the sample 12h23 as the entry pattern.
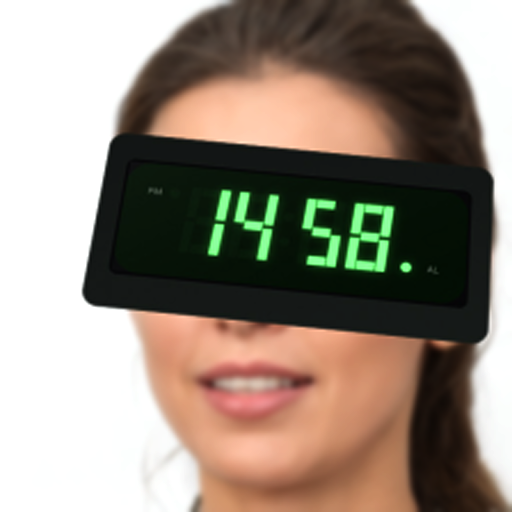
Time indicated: 14h58
